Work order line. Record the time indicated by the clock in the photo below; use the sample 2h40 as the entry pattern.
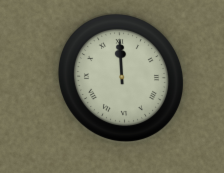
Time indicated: 12h00
